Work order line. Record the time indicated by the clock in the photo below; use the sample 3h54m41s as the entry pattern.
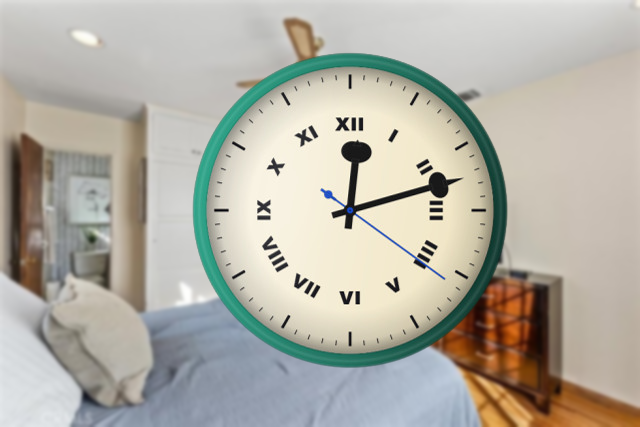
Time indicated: 12h12m21s
